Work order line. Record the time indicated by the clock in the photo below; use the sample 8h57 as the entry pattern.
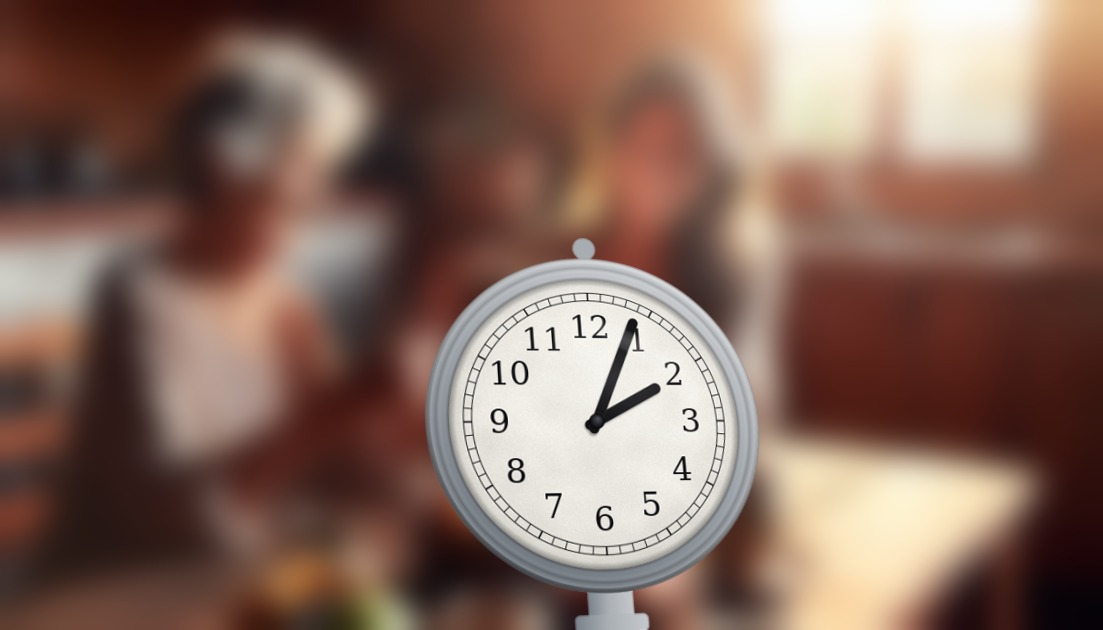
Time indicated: 2h04
